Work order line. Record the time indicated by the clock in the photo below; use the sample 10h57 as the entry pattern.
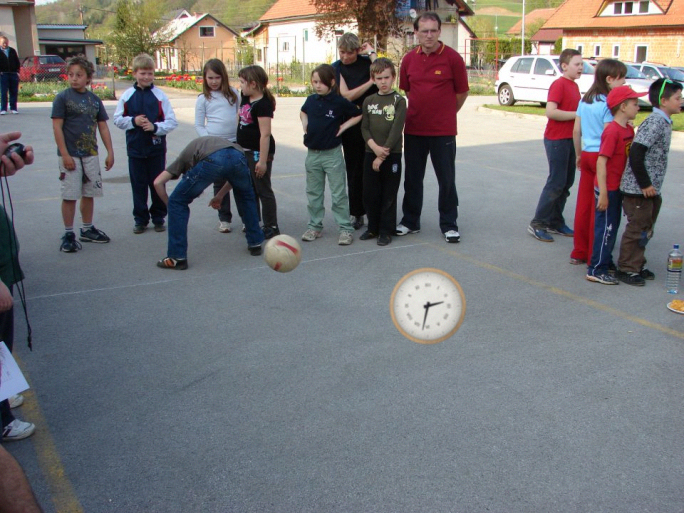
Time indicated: 2h32
